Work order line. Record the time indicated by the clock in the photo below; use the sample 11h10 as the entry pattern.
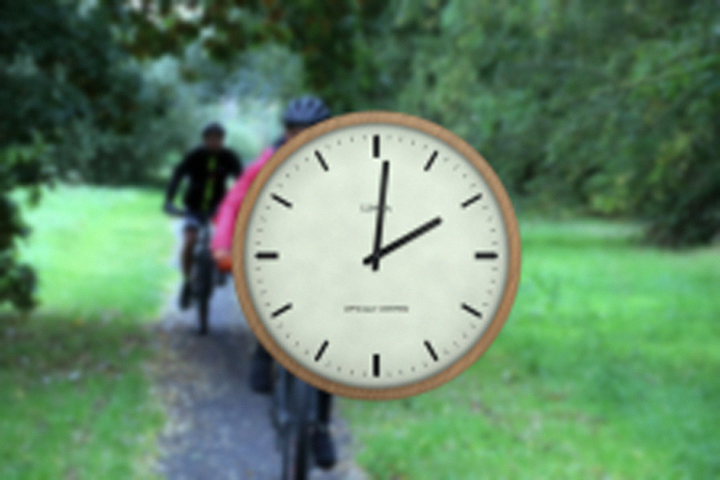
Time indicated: 2h01
